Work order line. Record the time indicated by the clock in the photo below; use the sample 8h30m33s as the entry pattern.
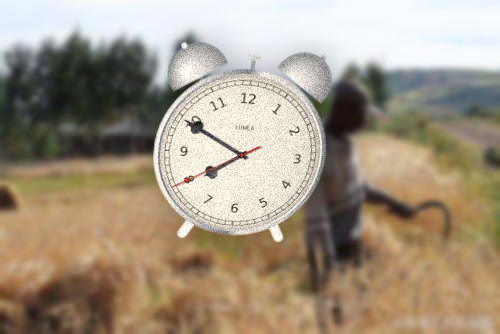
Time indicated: 7h49m40s
